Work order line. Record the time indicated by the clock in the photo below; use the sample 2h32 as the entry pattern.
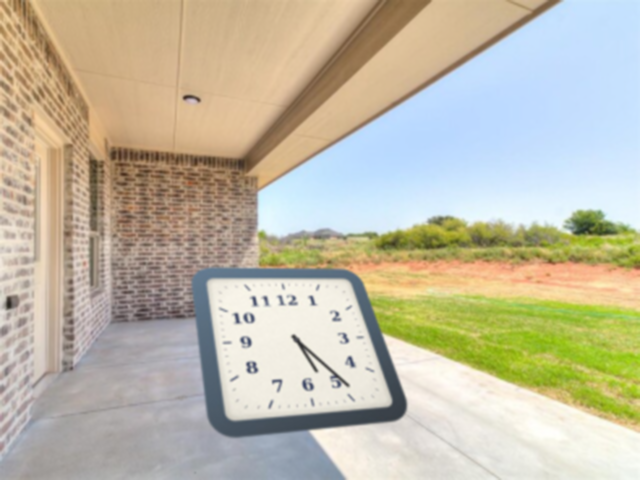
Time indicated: 5h24
